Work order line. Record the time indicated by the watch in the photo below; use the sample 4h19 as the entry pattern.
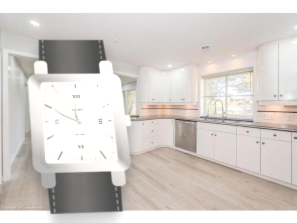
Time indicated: 11h50
